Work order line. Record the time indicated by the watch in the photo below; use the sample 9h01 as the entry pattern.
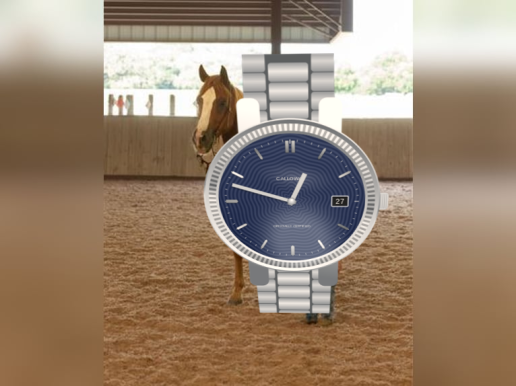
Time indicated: 12h48
